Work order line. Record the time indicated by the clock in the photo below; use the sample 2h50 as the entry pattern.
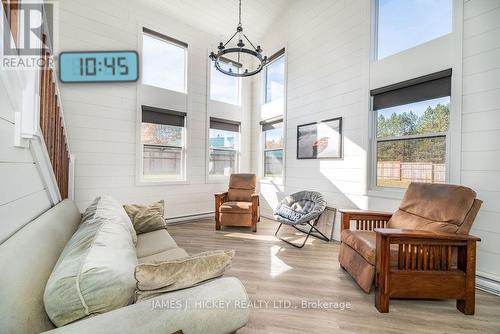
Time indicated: 10h45
